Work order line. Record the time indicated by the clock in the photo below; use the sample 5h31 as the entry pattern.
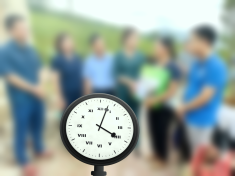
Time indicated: 4h03
